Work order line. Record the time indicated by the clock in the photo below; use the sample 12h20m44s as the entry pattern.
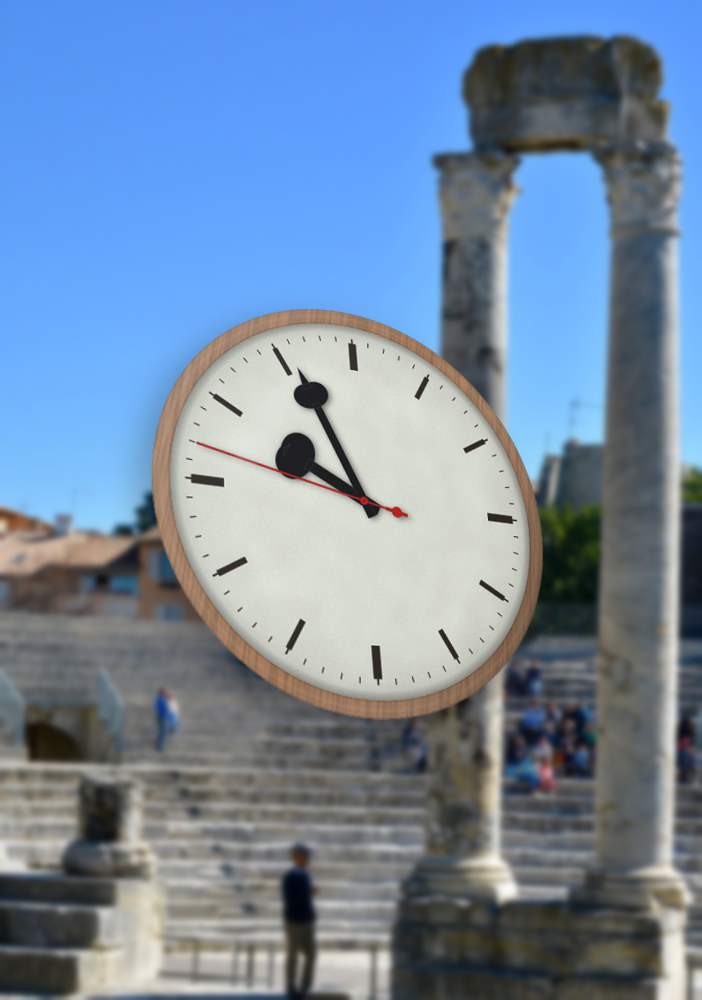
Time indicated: 9h55m47s
